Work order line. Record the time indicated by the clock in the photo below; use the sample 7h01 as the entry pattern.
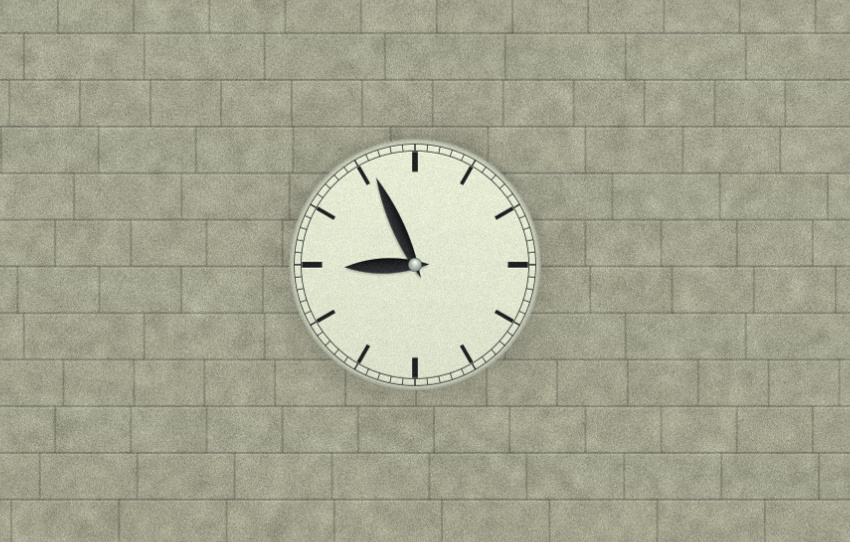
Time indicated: 8h56
